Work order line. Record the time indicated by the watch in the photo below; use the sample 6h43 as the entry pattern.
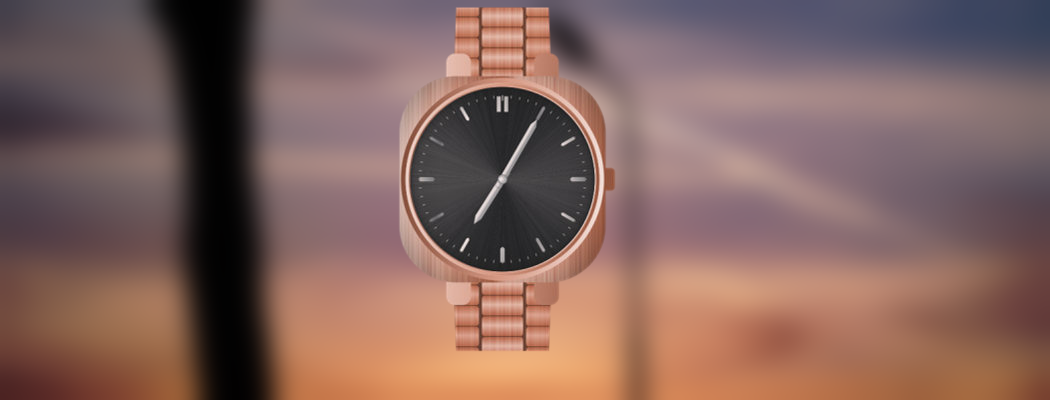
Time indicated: 7h05
